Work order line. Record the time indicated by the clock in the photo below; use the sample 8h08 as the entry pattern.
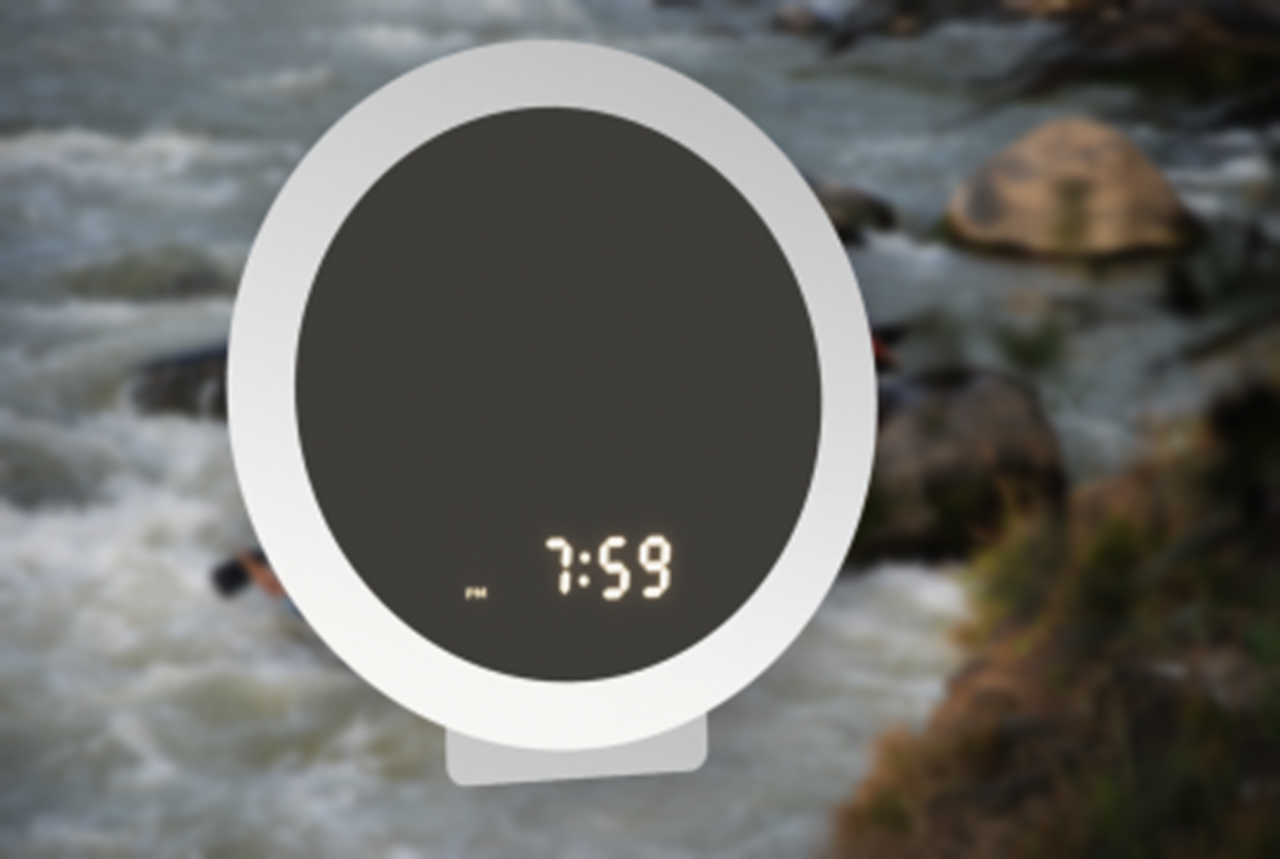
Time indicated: 7h59
